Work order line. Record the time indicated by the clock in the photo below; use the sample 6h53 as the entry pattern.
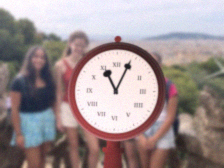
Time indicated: 11h04
